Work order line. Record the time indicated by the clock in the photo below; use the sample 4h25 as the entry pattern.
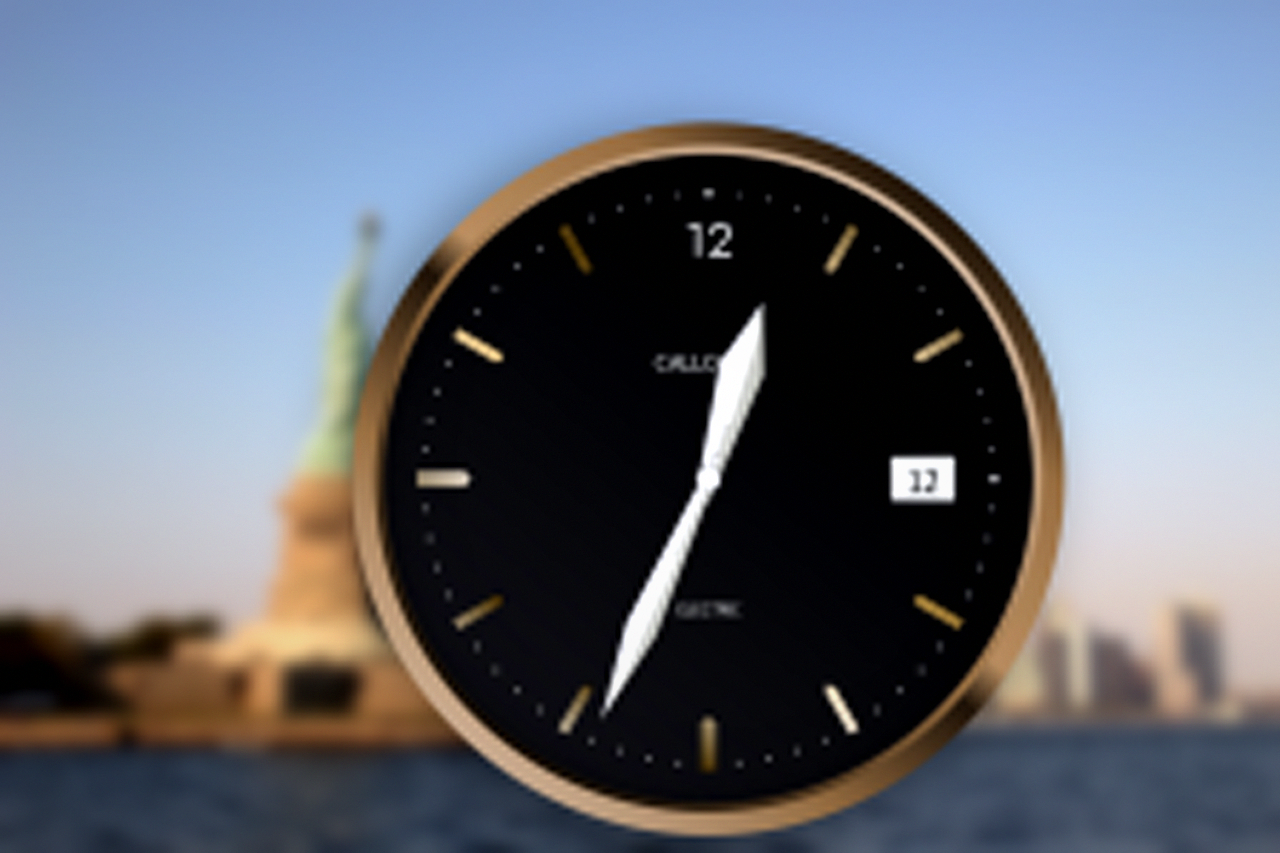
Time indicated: 12h34
